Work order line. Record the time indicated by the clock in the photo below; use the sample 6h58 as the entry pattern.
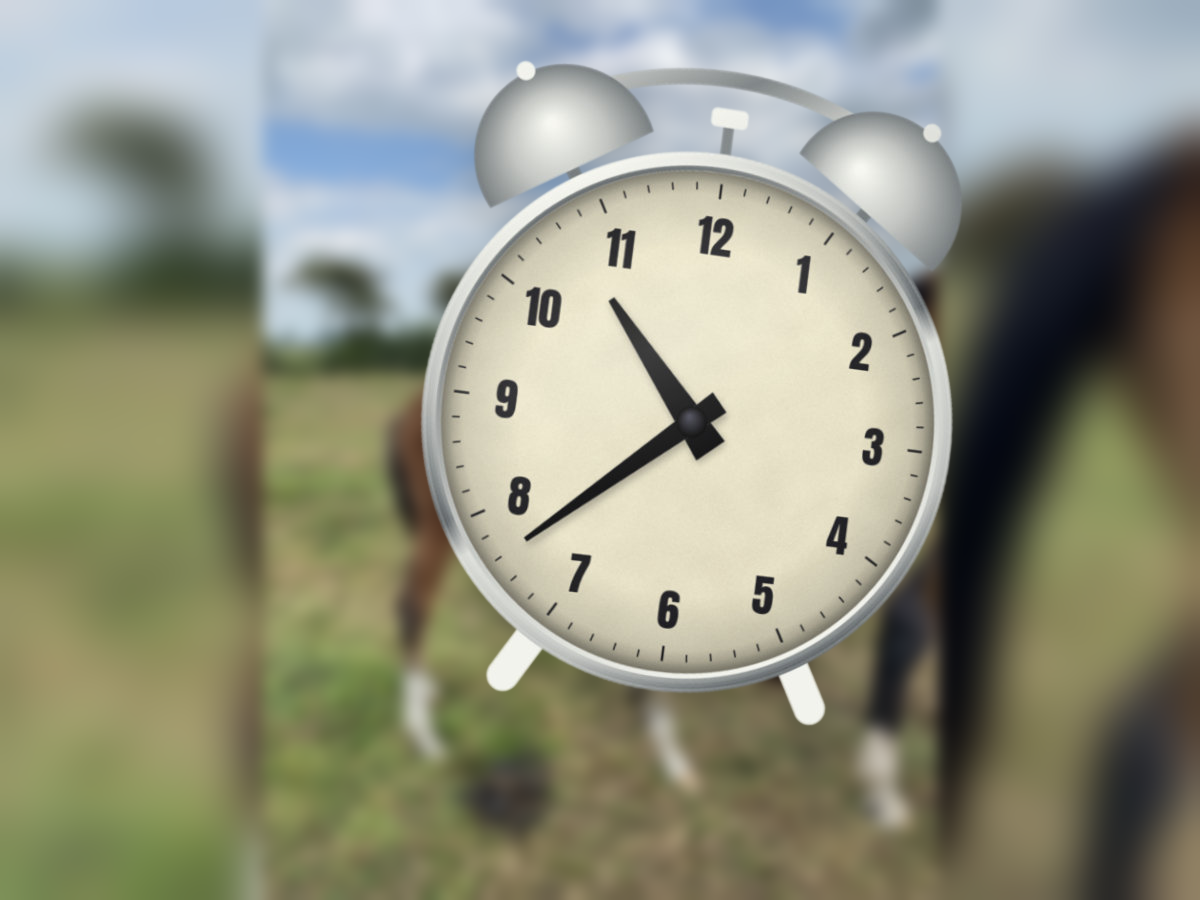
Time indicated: 10h38
